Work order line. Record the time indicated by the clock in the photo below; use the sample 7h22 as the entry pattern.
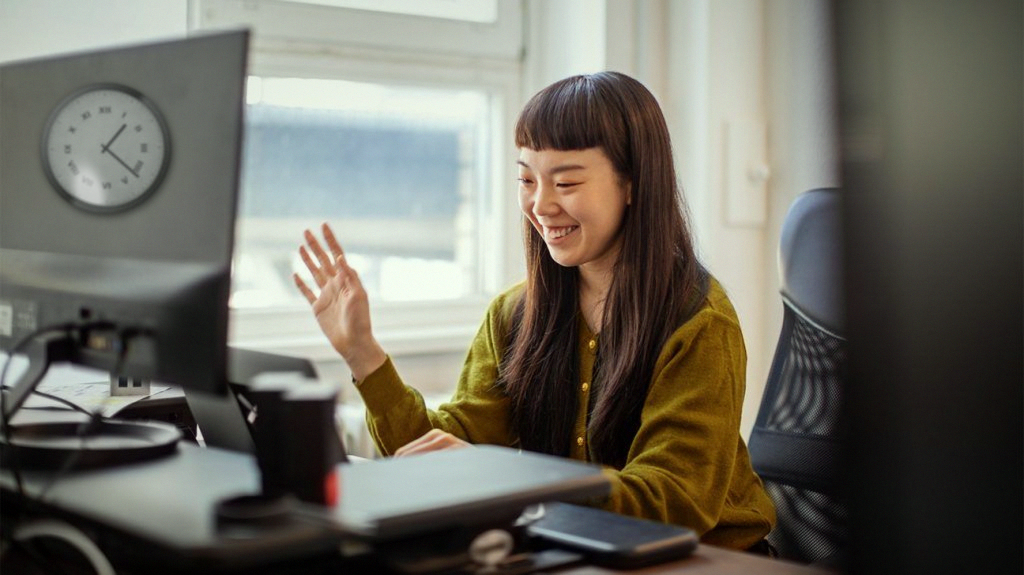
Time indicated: 1h22
